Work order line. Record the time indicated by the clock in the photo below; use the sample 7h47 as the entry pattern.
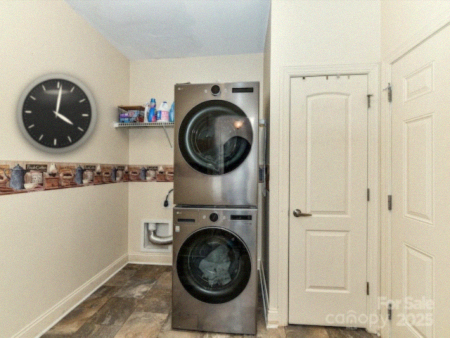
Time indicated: 4h01
